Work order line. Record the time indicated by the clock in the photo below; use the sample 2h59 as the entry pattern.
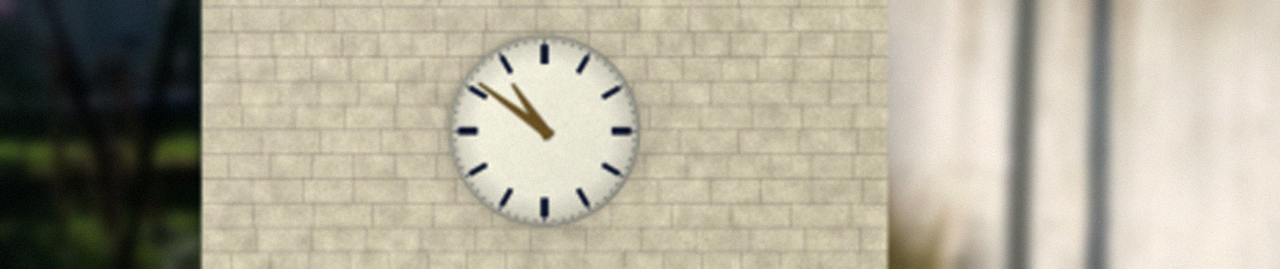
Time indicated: 10h51
